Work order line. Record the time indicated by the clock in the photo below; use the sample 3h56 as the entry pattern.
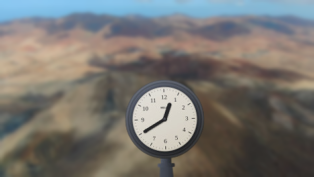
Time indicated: 12h40
